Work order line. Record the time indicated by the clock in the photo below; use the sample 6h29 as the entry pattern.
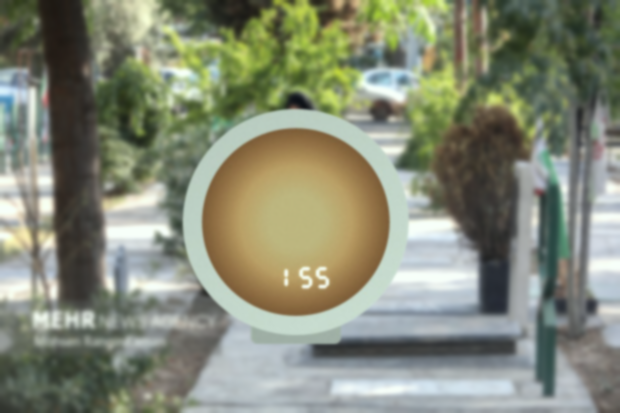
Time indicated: 1h55
